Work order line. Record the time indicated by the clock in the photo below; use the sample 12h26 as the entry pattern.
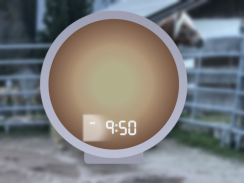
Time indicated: 9h50
